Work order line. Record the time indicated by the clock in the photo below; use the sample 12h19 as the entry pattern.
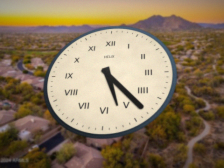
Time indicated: 5h23
